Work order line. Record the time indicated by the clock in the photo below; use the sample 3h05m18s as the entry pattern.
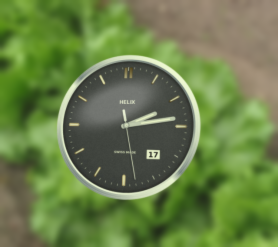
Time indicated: 2h13m28s
